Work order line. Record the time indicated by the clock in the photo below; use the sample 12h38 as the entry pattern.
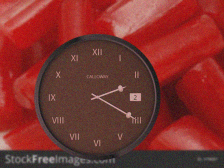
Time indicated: 2h20
